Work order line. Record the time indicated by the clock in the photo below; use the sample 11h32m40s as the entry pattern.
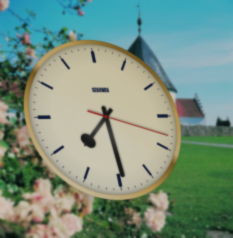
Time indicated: 7h29m18s
